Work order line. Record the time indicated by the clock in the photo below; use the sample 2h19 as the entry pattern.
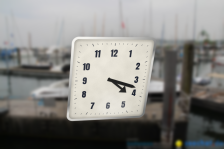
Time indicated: 4h18
